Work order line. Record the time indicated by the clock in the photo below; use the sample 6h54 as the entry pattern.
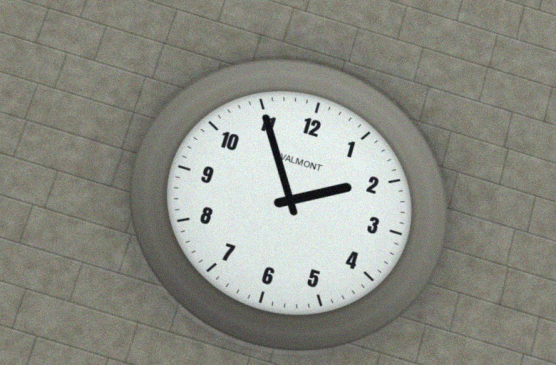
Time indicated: 1h55
